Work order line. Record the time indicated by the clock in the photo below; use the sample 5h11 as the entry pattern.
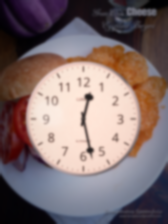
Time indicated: 12h28
